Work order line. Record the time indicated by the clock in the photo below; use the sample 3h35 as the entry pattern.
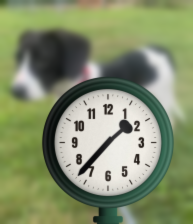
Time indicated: 1h37
